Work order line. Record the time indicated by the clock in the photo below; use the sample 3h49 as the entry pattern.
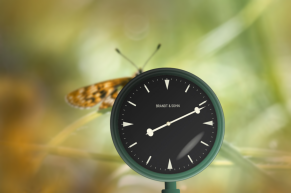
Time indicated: 8h11
